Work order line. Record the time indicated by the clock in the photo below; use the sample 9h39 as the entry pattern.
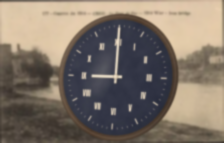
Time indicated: 9h00
